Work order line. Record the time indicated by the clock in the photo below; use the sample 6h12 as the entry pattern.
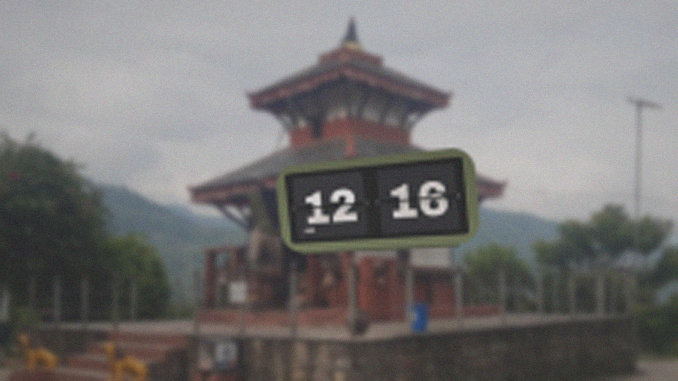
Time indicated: 12h16
